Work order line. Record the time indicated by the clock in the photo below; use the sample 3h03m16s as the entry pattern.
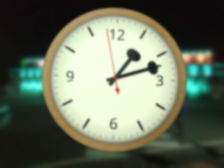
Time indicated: 1h11m58s
